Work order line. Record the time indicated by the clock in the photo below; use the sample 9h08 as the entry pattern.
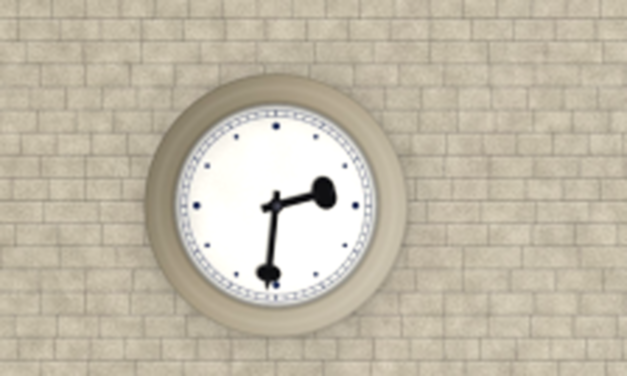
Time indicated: 2h31
